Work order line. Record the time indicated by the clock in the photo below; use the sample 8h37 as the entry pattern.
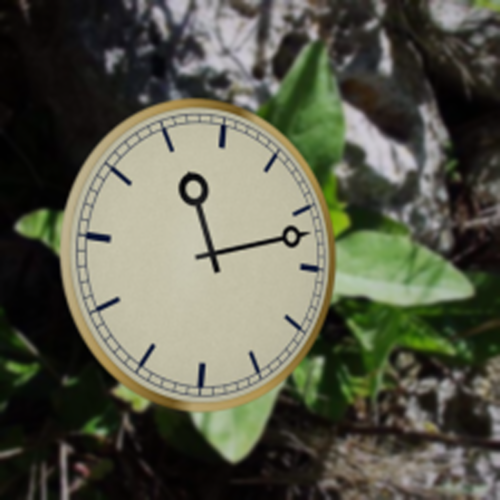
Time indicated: 11h12
